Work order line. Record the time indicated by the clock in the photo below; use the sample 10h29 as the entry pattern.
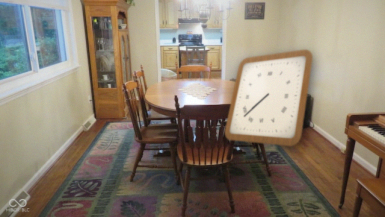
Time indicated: 7h38
